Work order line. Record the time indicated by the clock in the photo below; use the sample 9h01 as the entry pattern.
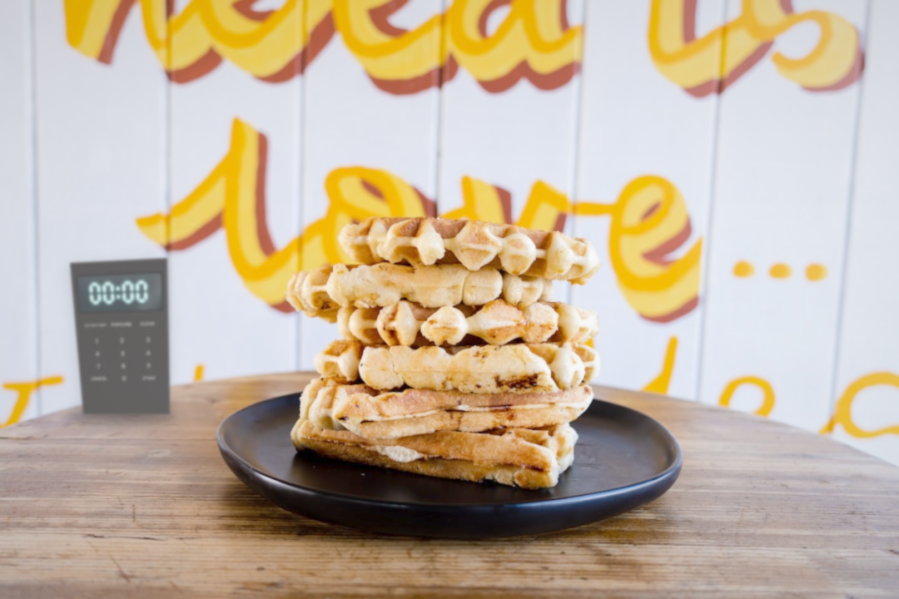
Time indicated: 0h00
